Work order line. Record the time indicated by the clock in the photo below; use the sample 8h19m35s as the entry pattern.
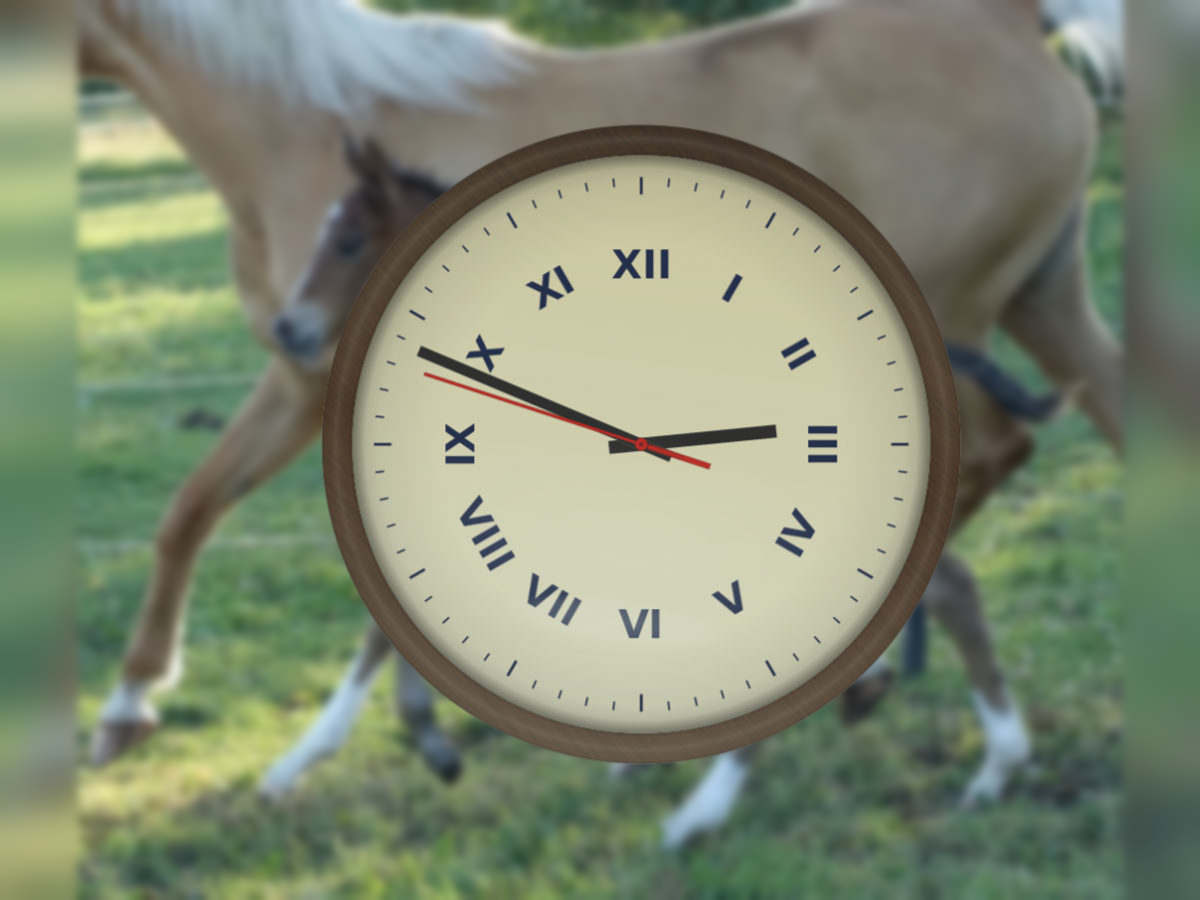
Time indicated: 2h48m48s
